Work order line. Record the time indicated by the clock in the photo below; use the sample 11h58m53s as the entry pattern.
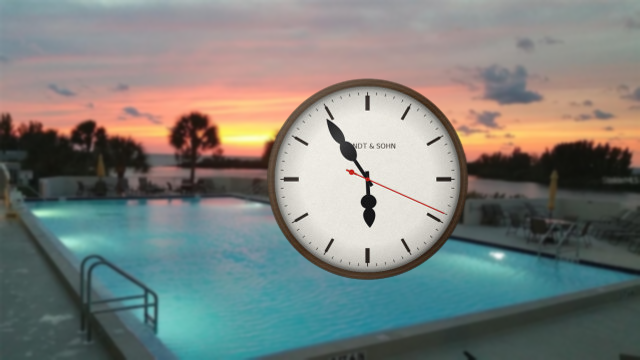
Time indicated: 5h54m19s
